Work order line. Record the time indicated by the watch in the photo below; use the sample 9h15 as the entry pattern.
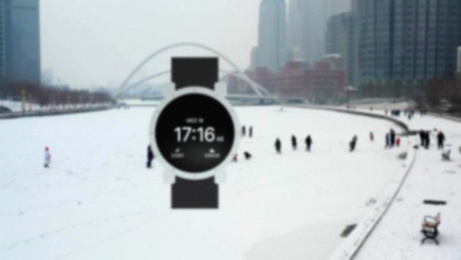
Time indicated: 17h16
